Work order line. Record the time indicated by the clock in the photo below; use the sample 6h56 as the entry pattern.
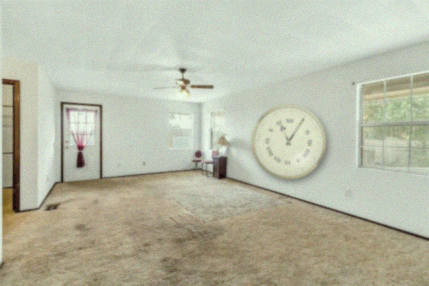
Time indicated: 11h05
